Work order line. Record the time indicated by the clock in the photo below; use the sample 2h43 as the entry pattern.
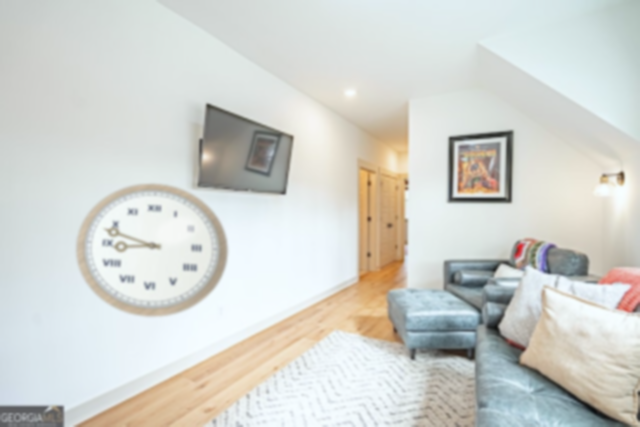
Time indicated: 8h48
